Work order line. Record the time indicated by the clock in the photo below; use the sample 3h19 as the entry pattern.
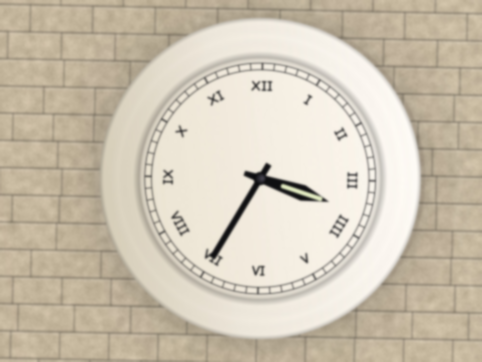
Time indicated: 3h35
